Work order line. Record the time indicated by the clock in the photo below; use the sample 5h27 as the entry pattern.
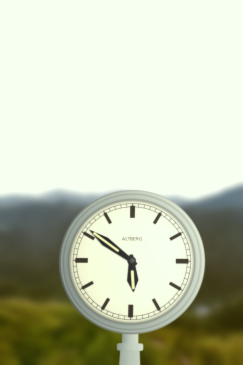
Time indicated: 5h51
